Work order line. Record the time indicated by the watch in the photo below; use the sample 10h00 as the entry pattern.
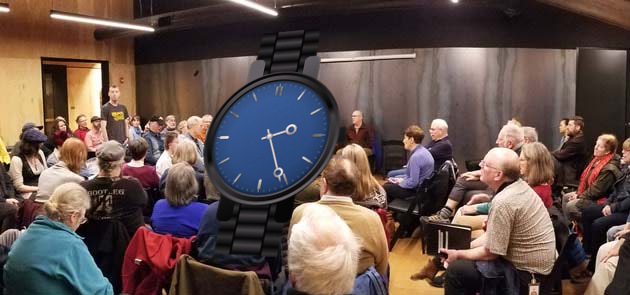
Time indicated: 2h26
